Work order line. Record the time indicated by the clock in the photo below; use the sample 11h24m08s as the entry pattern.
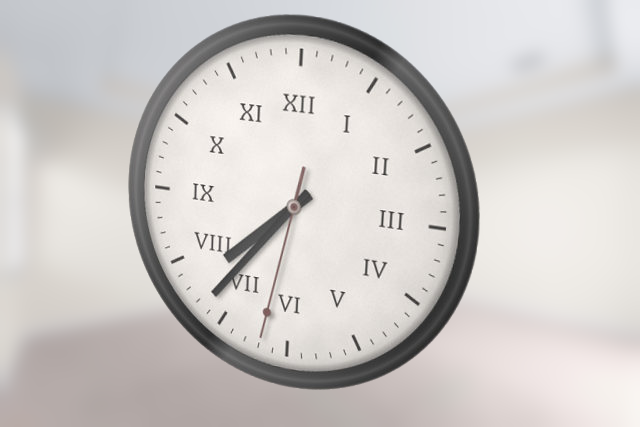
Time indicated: 7h36m32s
